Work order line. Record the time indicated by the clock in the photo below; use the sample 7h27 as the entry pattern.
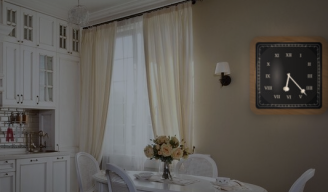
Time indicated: 6h23
